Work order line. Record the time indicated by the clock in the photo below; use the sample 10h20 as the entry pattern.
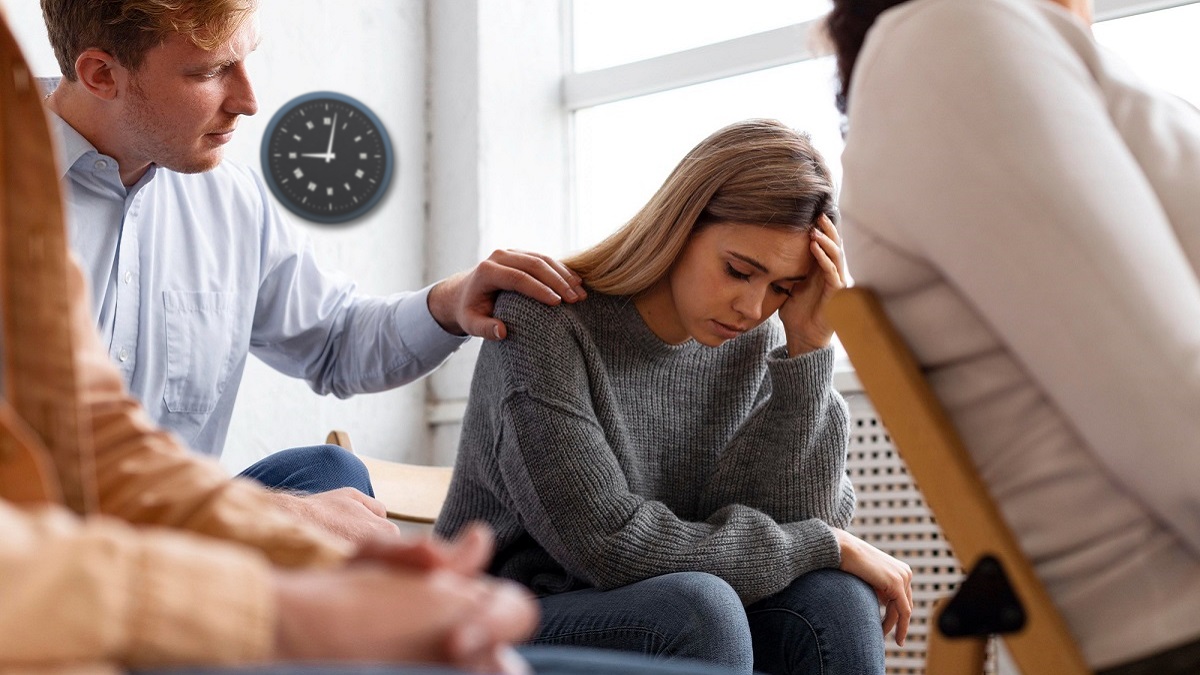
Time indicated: 9h02
